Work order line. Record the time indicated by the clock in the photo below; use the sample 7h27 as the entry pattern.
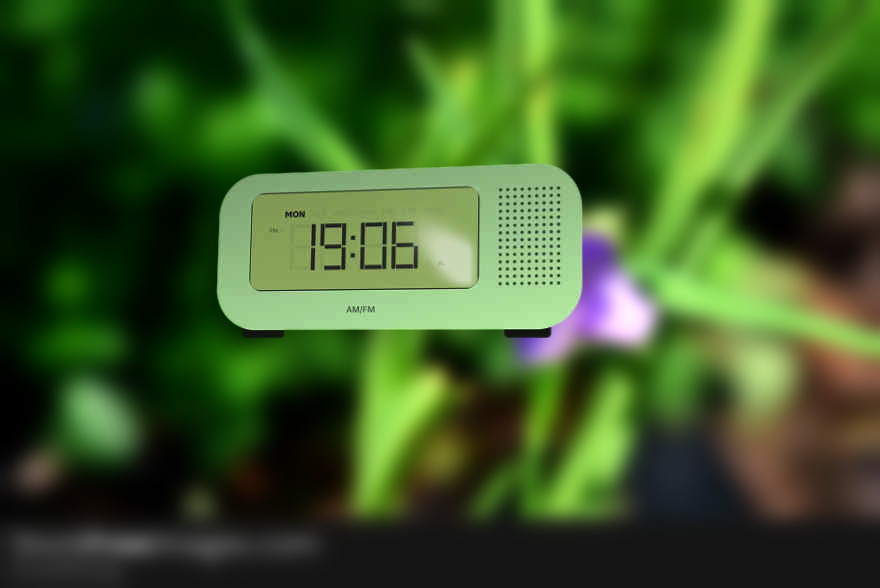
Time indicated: 19h06
